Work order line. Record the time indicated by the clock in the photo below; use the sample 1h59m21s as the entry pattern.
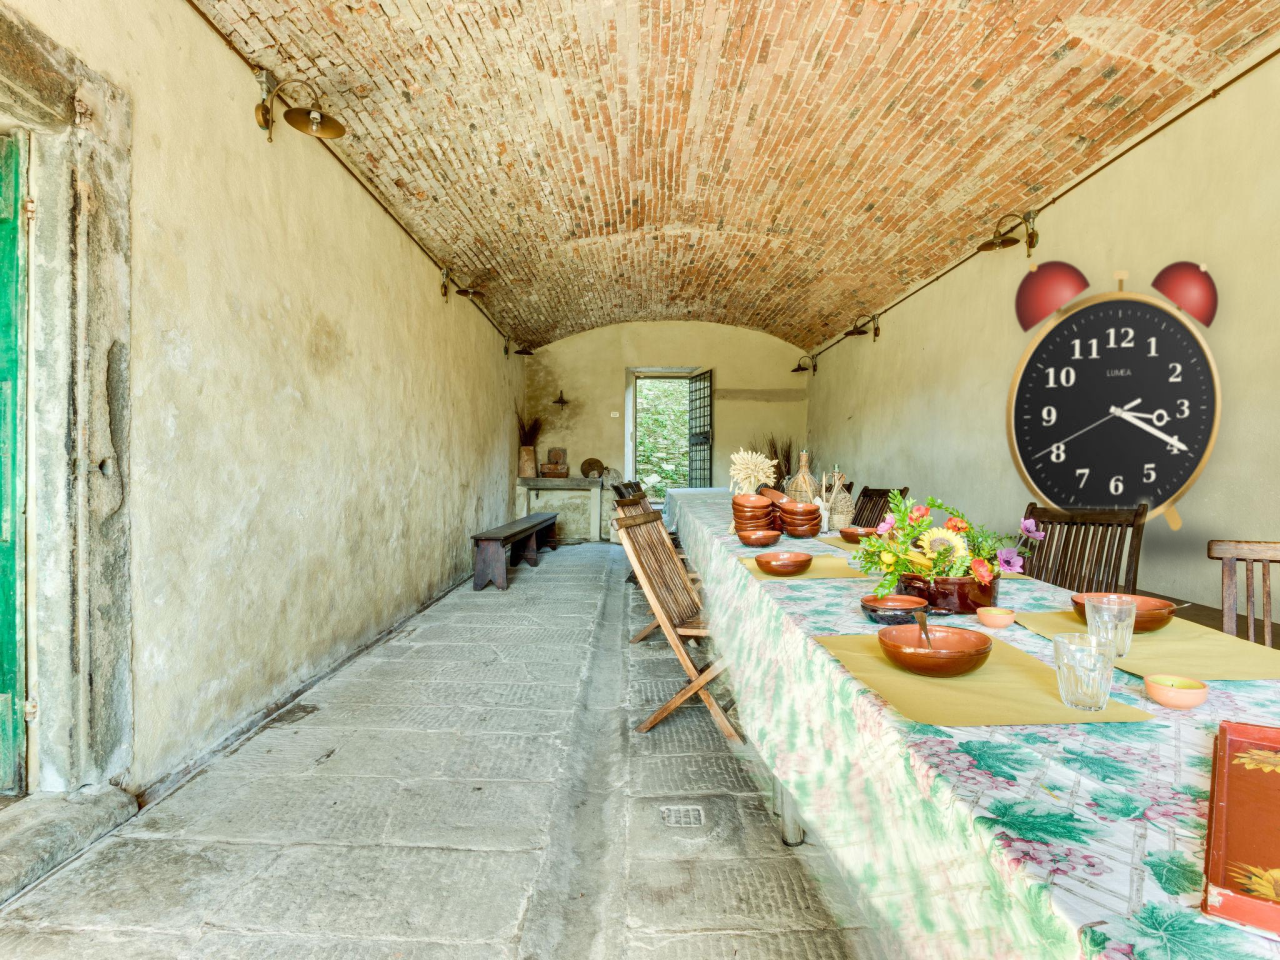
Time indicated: 3h19m41s
